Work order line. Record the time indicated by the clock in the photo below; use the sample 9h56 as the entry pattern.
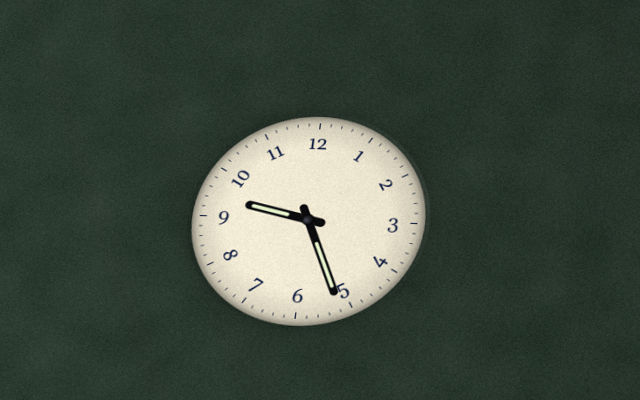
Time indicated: 9h26
